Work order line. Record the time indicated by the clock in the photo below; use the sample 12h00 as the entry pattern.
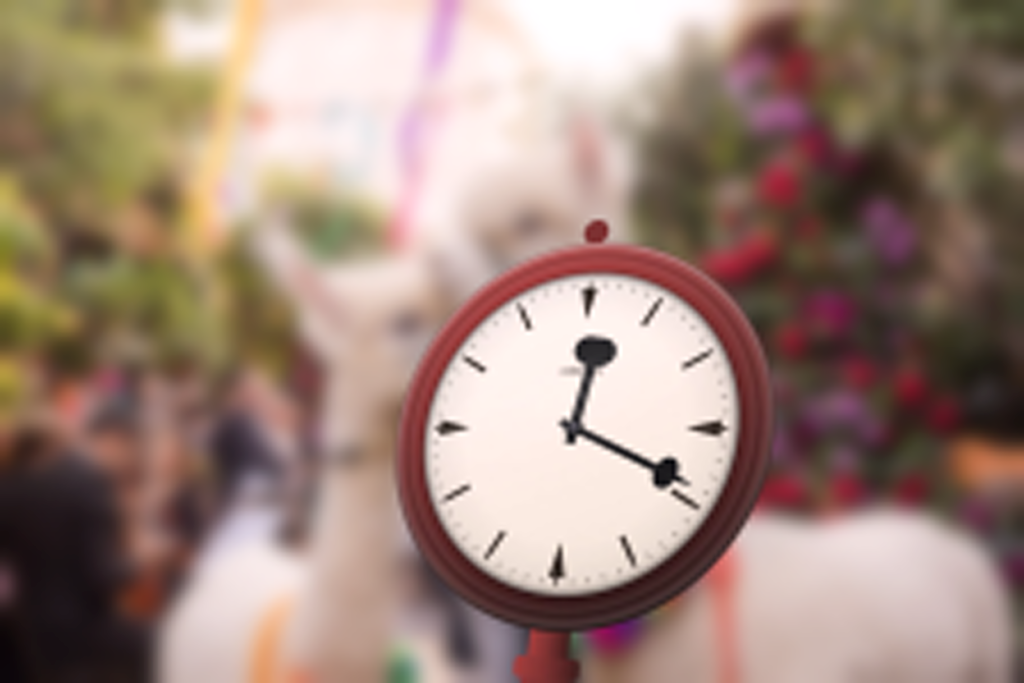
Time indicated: 12h19
